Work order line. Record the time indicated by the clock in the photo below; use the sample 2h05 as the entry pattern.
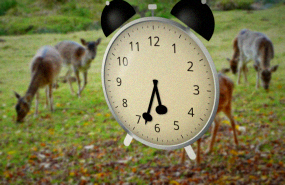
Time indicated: 5h33
